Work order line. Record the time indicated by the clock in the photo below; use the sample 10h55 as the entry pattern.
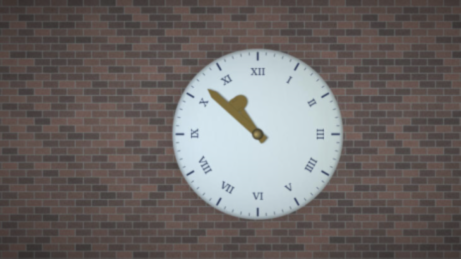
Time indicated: 10h52
